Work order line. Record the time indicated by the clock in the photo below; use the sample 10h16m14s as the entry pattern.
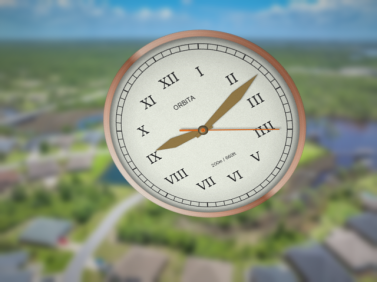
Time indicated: 9h12m20s
